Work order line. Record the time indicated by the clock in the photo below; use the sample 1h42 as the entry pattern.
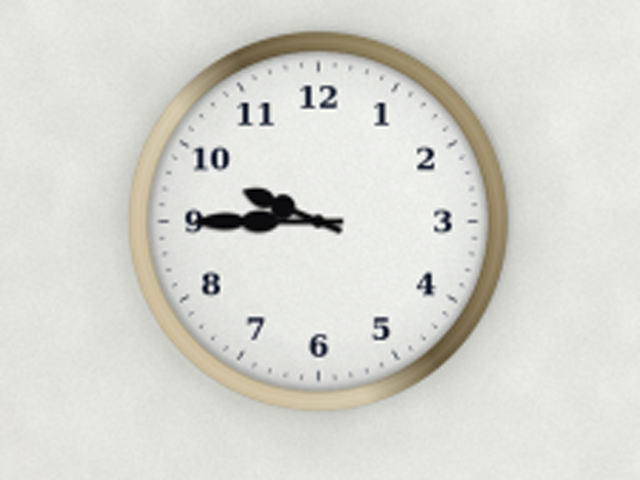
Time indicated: 9h45
